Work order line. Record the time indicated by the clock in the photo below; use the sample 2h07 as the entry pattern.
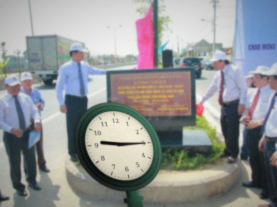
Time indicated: 9h15
